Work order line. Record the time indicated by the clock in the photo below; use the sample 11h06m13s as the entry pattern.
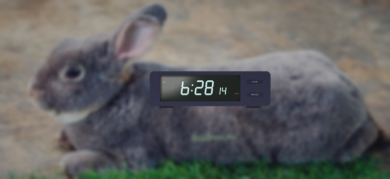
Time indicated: 6h28m14s
